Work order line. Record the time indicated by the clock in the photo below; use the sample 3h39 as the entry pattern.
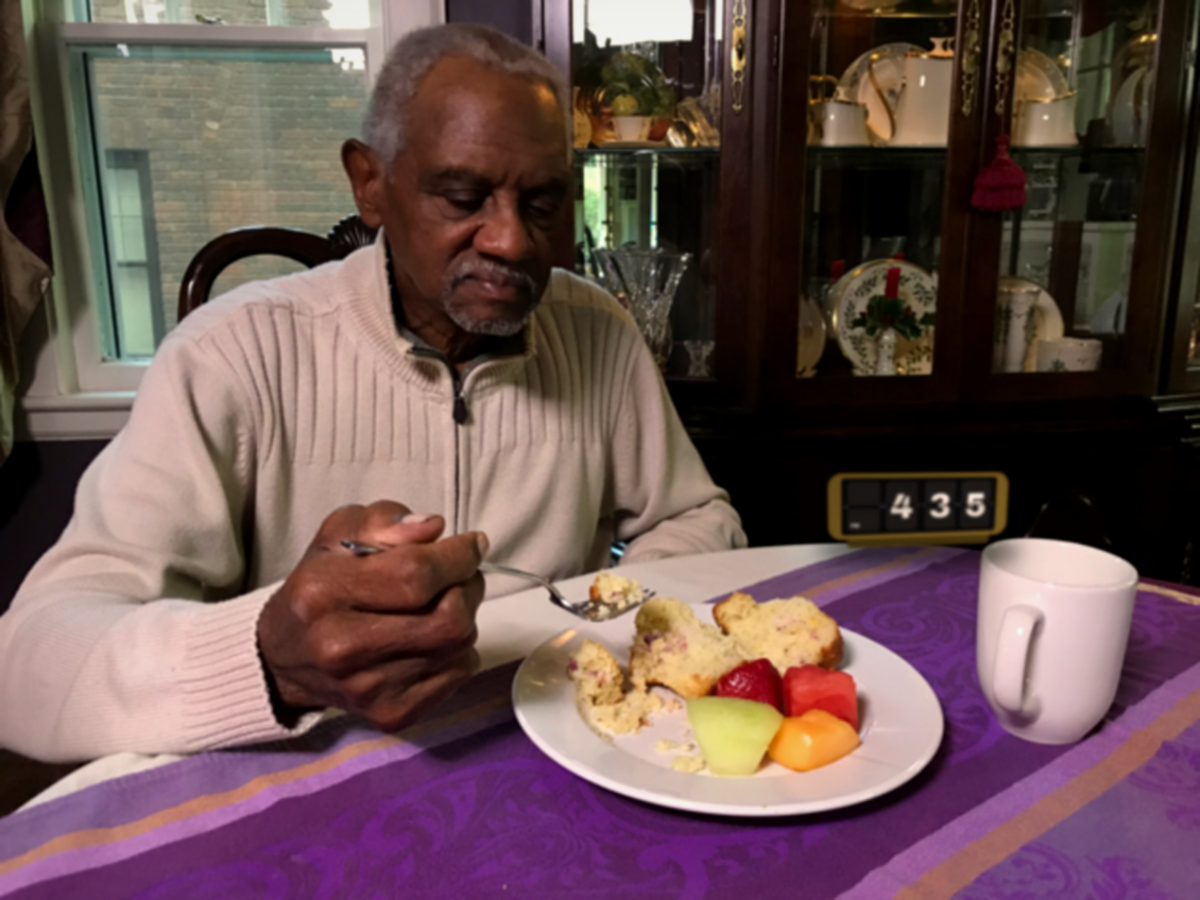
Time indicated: 4h35
